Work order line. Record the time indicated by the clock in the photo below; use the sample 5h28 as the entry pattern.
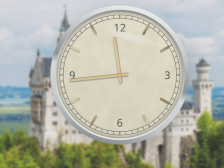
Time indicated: 11h44
